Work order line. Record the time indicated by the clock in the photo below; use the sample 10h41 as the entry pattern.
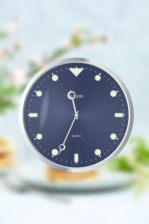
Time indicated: 11h34
